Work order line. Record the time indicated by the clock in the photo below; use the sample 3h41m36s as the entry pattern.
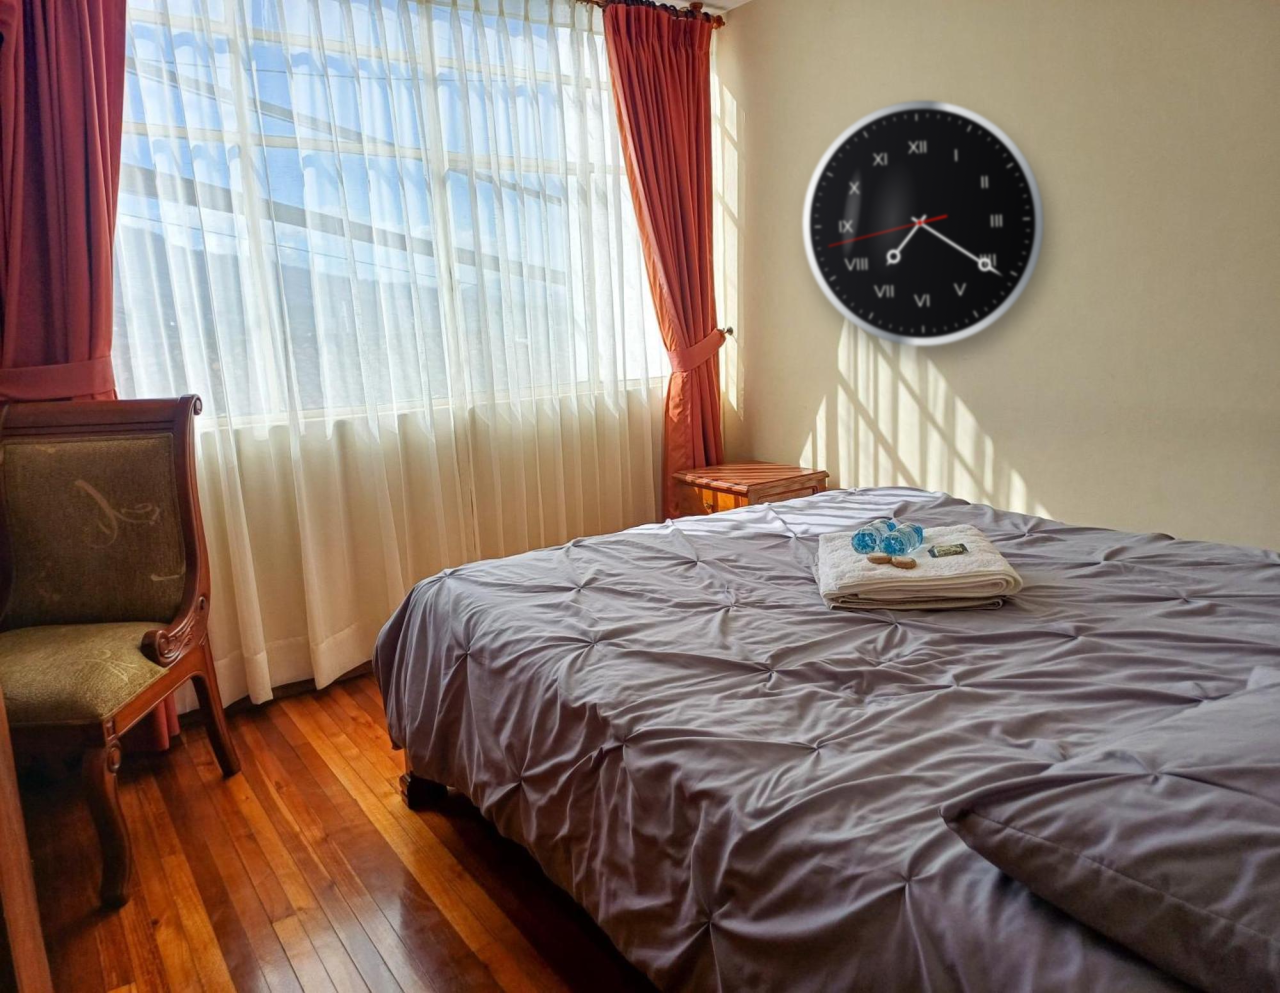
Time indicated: 7h20m43s
